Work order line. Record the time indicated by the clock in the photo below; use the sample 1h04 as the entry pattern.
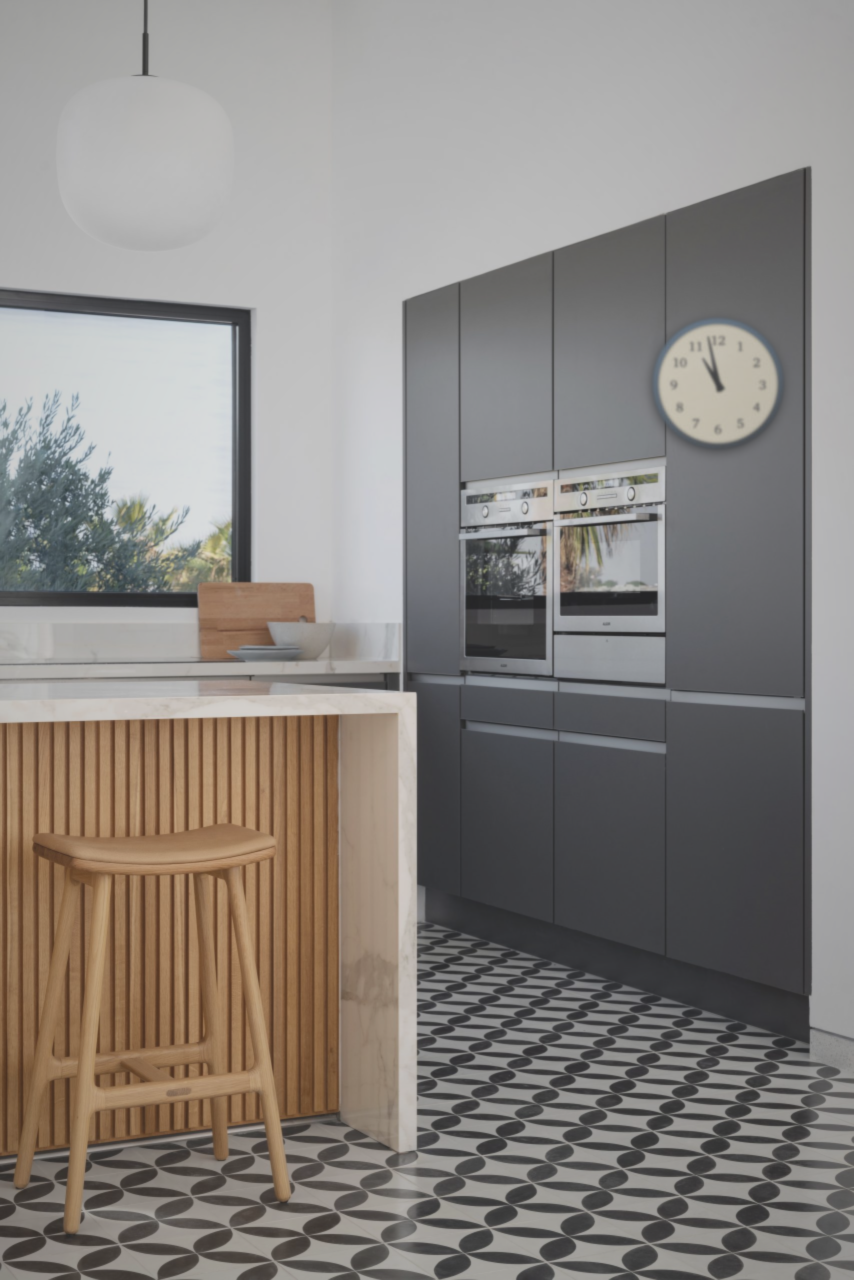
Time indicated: 10h58
